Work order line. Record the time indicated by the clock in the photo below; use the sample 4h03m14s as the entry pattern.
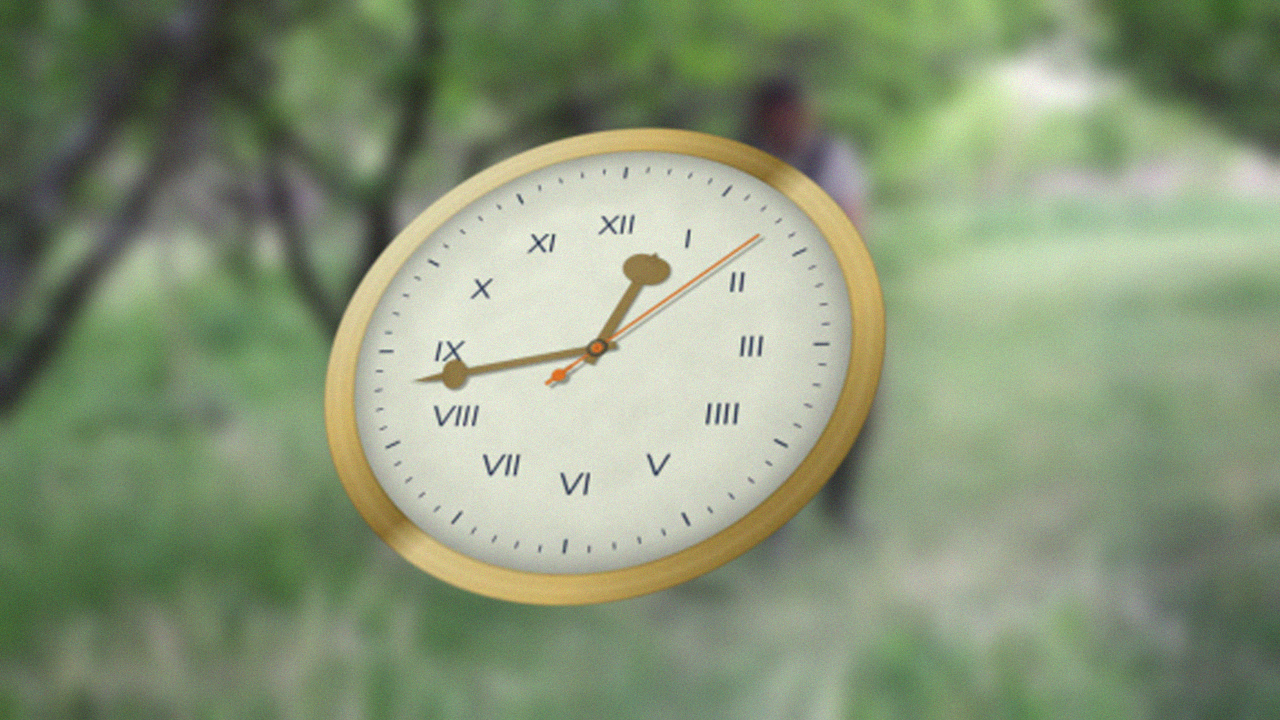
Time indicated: 12h43m08s
